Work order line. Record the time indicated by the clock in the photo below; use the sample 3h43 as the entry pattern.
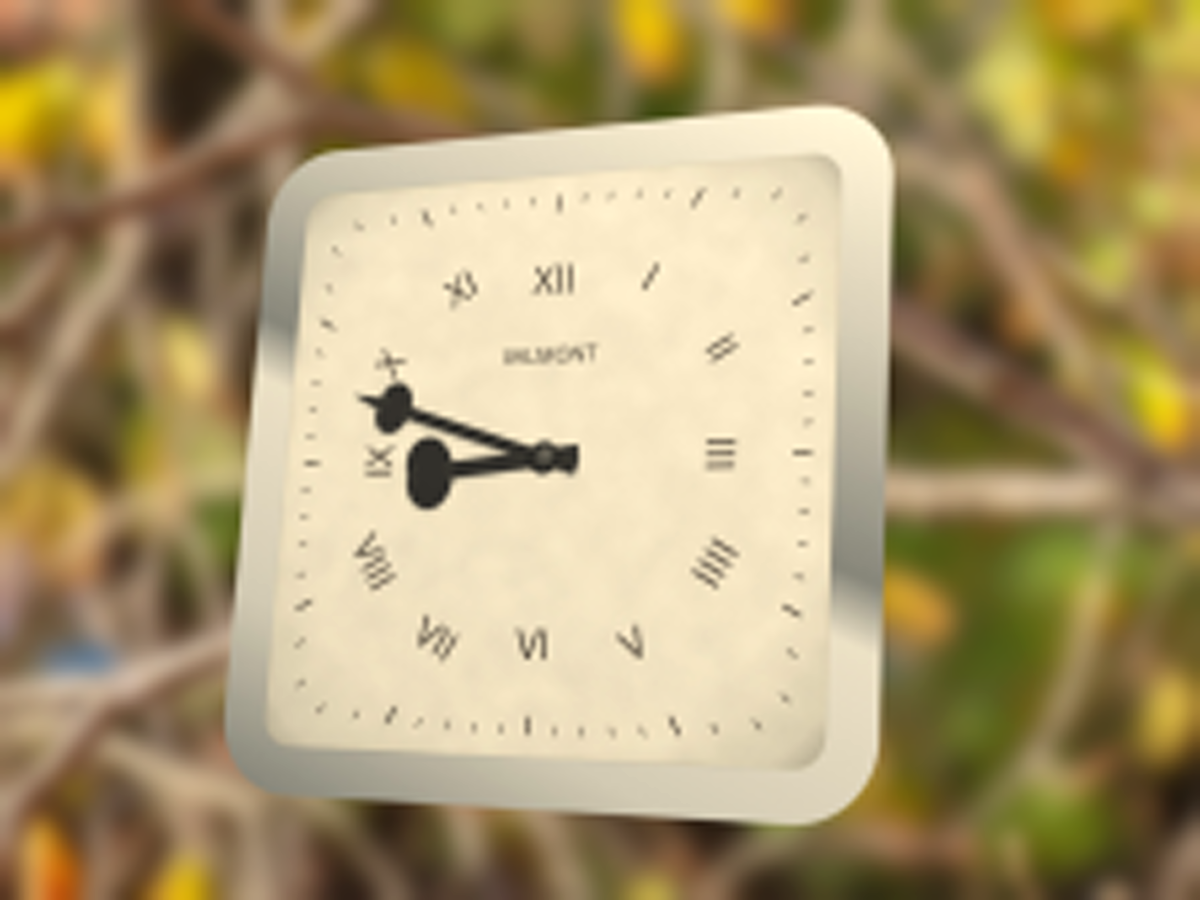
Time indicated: 8h48
